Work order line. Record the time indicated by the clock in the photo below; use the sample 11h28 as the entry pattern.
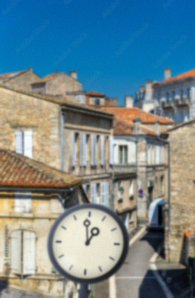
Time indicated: 12h59
